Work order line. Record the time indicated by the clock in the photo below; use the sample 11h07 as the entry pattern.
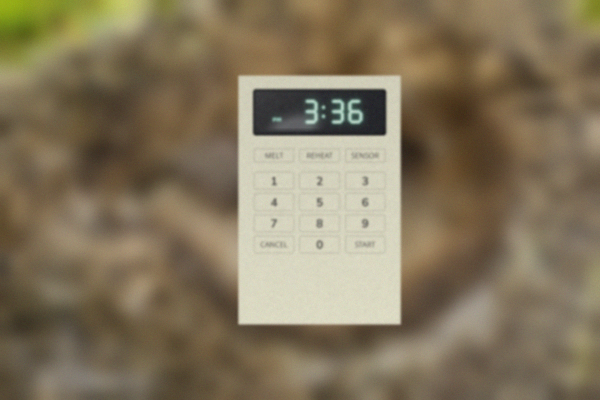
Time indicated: 3h36
